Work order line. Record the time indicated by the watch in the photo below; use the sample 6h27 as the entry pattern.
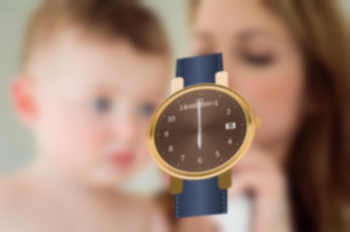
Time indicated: 6h00
